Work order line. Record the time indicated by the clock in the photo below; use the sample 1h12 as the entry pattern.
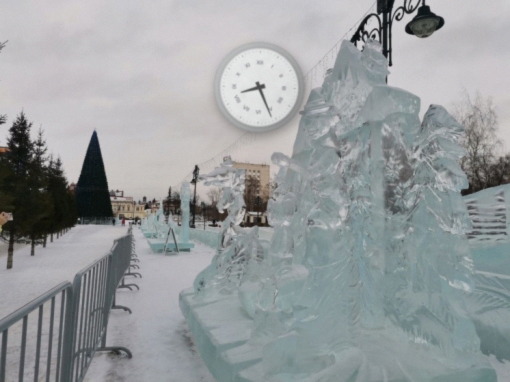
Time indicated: 8h26
